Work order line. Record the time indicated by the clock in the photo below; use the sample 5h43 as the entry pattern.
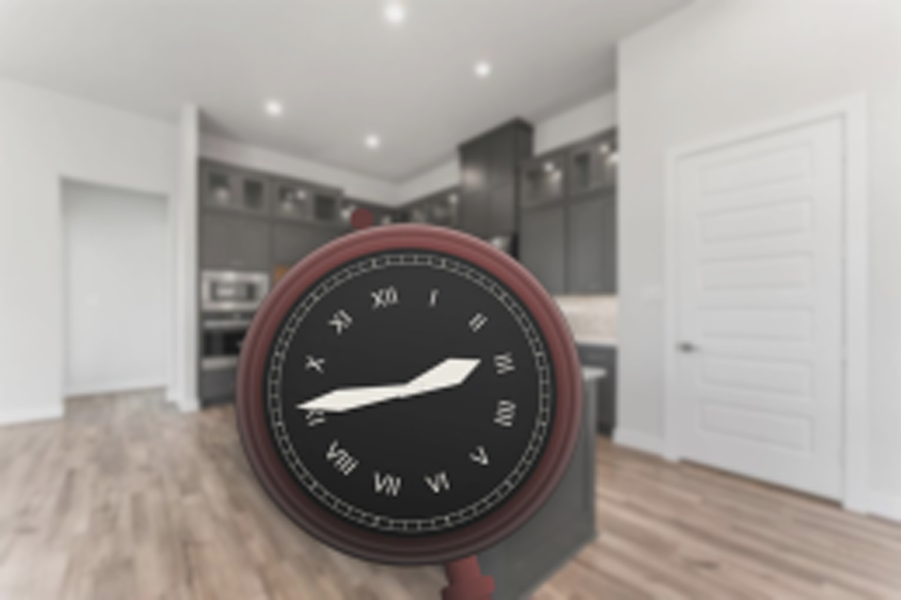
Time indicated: 2h46
